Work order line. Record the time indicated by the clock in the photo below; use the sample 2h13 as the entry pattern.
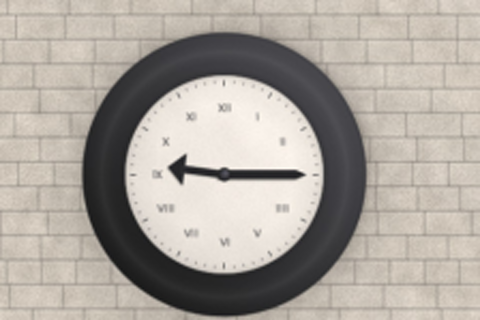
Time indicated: 9h15
